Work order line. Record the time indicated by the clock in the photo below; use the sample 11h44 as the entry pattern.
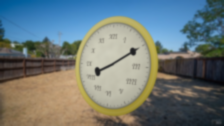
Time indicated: 8h10
